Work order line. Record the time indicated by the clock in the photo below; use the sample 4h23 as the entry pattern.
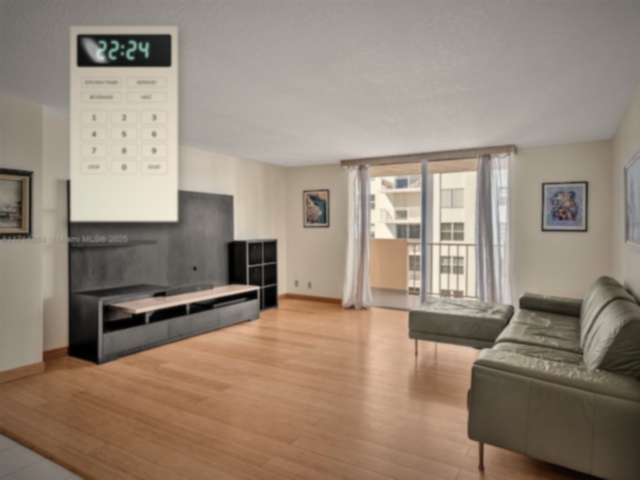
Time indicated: 22h24
